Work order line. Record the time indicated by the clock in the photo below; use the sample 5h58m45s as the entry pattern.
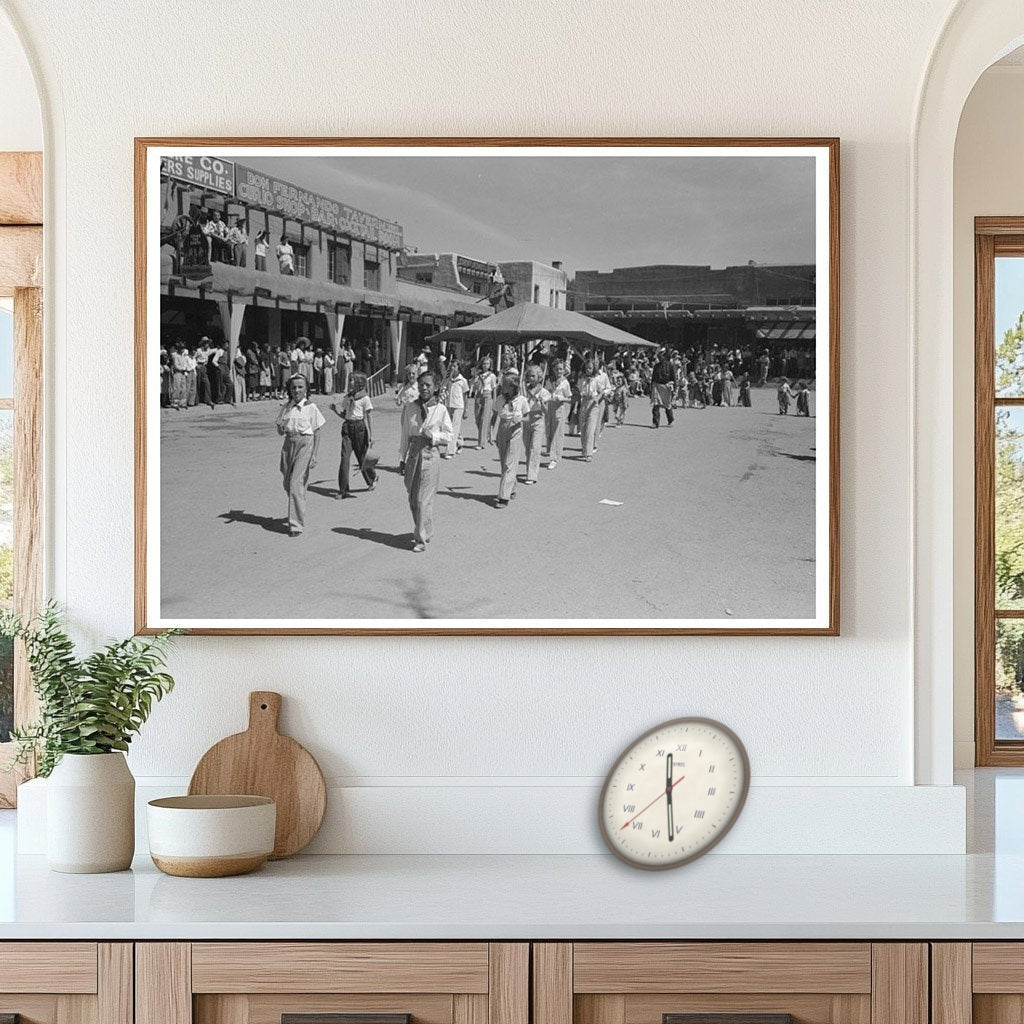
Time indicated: 11h26m37s
